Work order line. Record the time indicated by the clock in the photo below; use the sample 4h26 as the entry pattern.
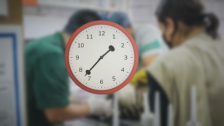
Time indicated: 1h37
